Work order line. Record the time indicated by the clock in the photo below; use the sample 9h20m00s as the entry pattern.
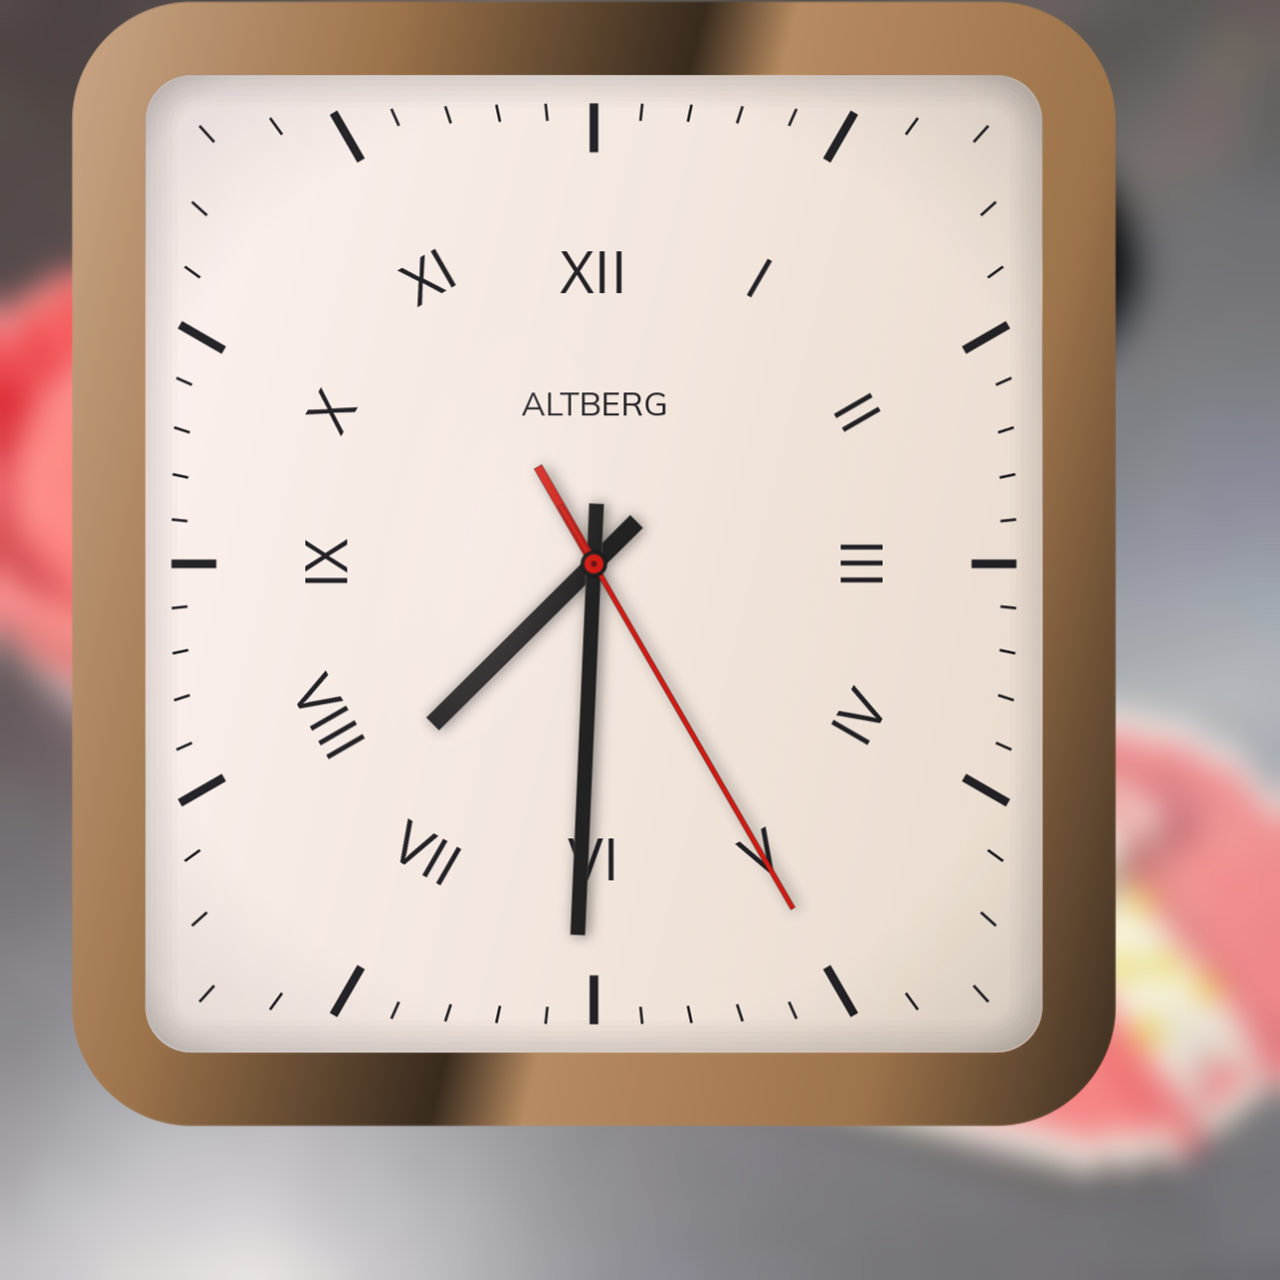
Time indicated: 7h30m25s
